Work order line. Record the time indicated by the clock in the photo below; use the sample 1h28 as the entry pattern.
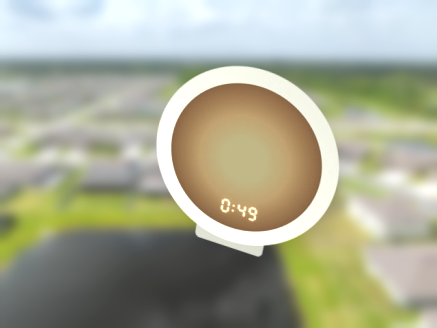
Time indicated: 0h49
